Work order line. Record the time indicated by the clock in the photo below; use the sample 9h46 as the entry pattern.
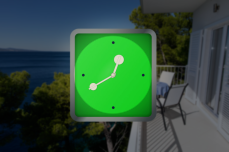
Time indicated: 12h40
